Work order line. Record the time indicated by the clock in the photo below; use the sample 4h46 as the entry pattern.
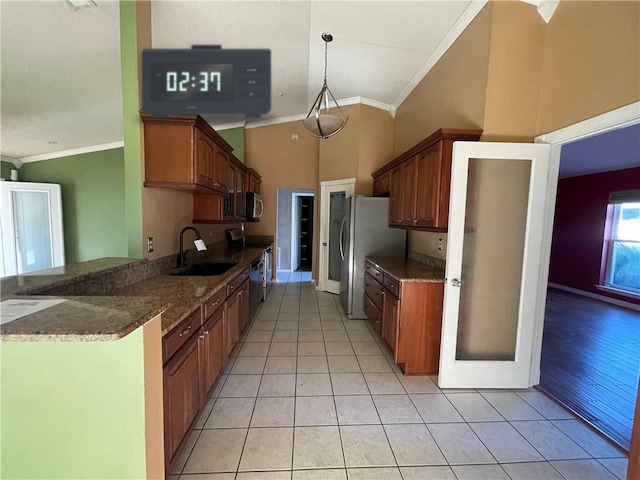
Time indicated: 2h37
